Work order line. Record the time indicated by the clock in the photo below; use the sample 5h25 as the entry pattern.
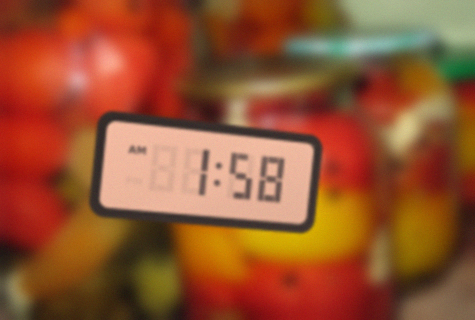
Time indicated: 1h58
